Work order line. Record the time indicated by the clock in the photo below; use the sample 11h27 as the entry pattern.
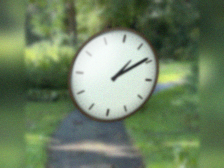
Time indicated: 1h09
